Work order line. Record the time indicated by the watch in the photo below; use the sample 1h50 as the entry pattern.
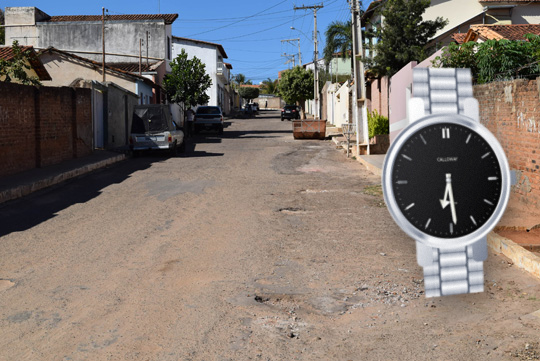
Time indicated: 6h29
